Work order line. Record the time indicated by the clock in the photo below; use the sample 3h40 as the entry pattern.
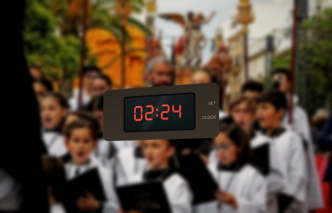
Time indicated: 2h24
